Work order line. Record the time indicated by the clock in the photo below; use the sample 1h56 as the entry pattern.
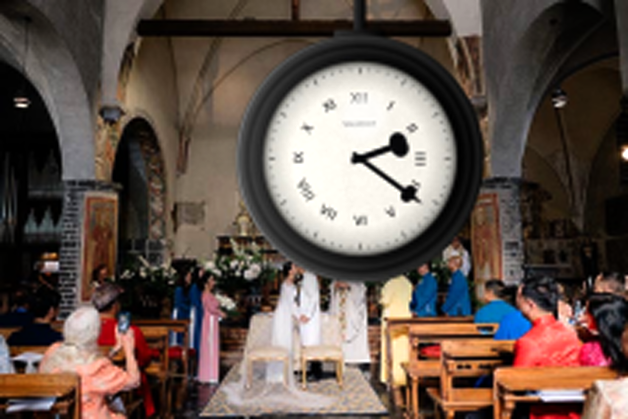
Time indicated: 2h21
